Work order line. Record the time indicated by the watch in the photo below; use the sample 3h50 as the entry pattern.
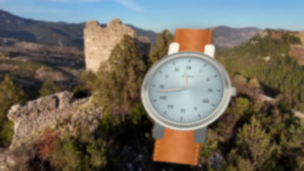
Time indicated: 11h43
